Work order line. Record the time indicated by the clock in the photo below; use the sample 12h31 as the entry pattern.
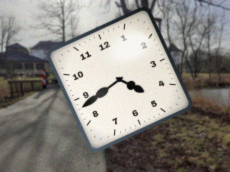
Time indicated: 4h43
